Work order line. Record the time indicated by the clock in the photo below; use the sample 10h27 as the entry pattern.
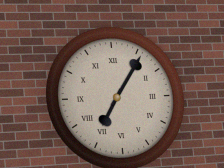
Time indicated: 7h06
